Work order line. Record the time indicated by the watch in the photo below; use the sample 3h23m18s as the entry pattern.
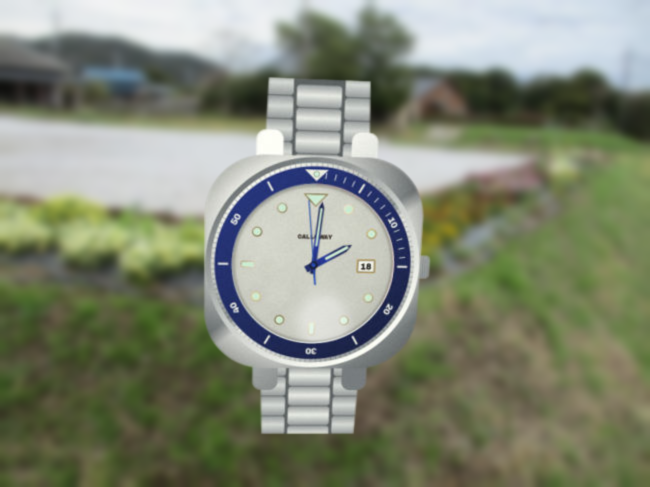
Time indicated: 2h00m59s
